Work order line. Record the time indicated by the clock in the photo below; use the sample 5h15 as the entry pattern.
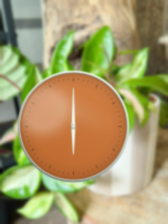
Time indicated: 6h00
